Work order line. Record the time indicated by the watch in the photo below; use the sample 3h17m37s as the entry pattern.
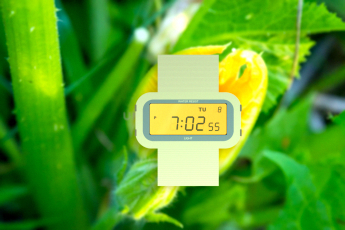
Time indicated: 7h02m55s
